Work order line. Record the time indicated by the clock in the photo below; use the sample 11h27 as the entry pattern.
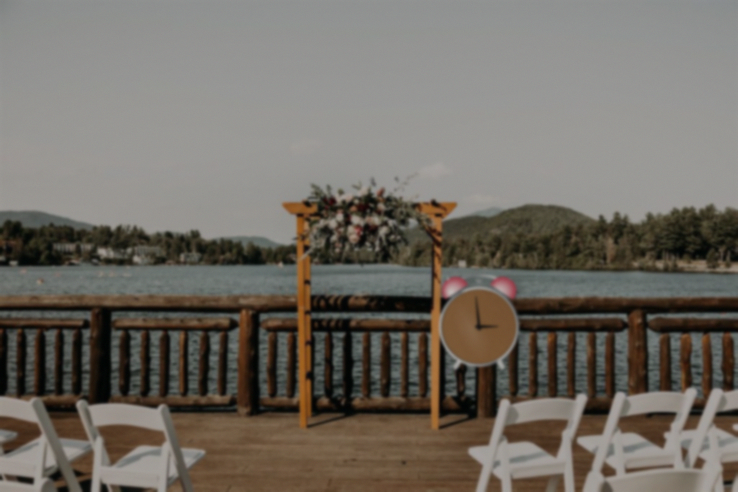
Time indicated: 2h59
